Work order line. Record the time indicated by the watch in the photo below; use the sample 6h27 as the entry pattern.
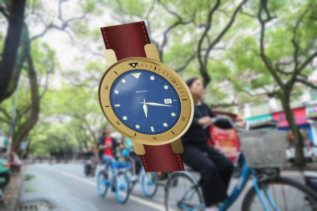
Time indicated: 6h17
